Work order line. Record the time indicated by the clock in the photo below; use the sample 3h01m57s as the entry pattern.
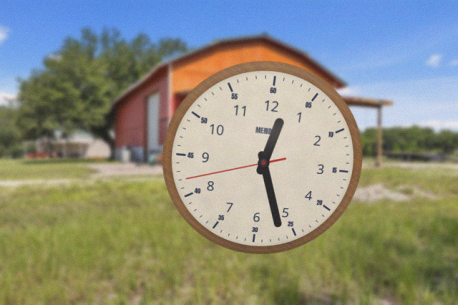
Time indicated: 12h26m42s
